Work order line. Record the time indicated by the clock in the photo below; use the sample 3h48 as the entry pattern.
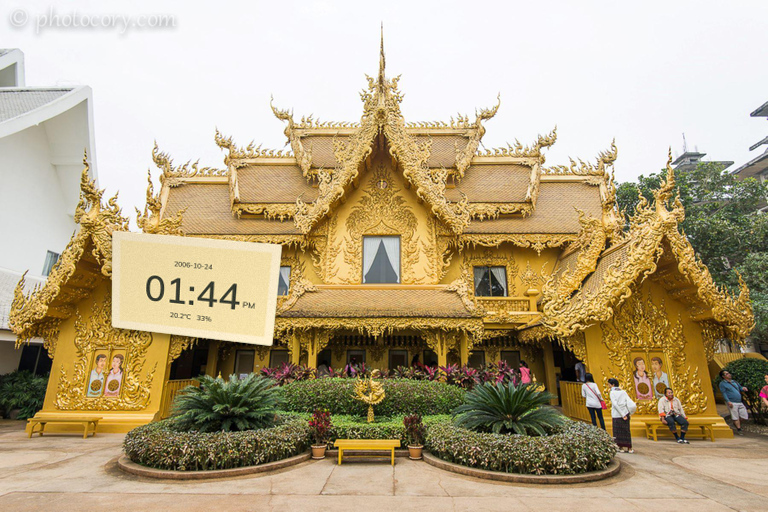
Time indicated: 1h44
